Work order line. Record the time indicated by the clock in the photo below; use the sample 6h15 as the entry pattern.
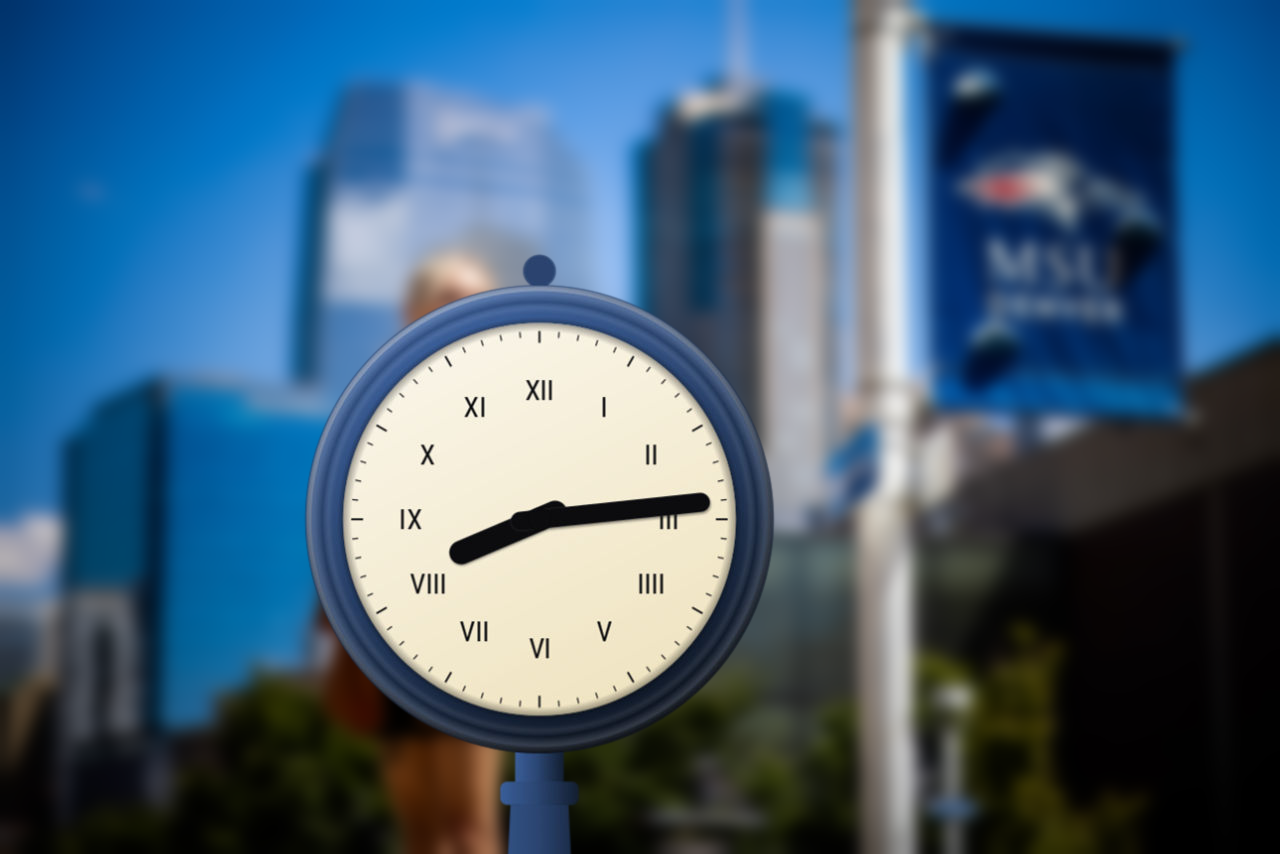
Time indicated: 8h14
